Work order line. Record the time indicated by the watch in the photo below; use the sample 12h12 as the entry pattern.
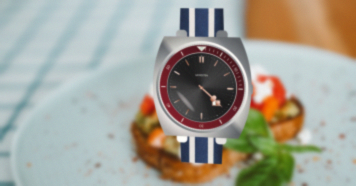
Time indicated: 4h22
